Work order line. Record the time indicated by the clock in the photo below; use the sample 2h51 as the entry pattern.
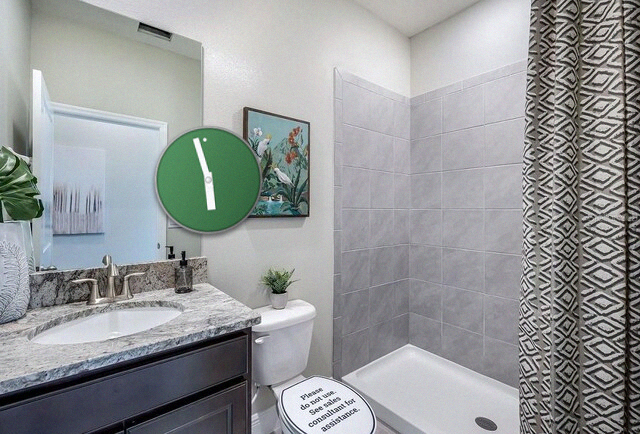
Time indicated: 5h58
